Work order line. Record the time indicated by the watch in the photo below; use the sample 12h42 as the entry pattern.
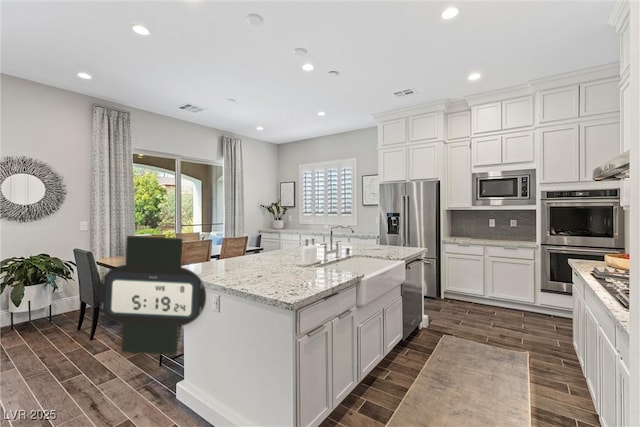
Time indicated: 5h19
